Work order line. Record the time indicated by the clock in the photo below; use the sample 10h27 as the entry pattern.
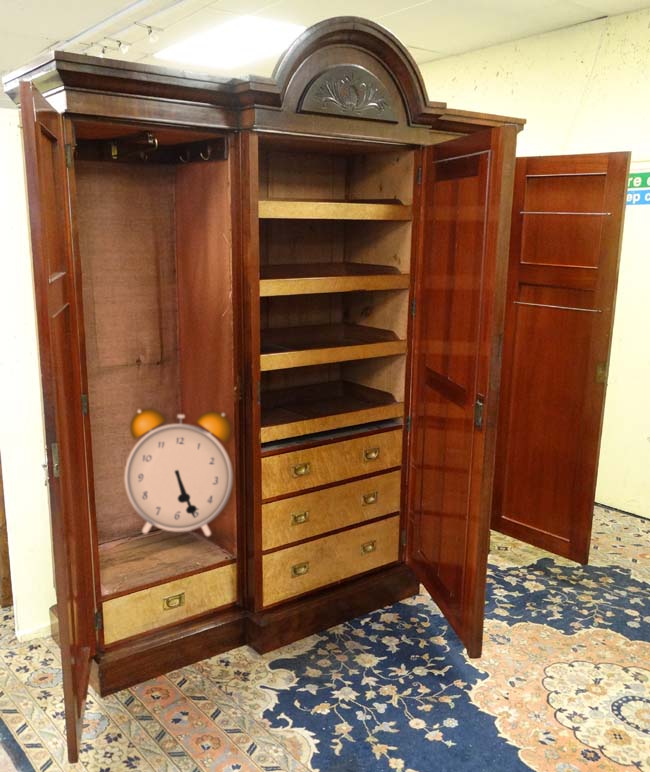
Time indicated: 5h26
